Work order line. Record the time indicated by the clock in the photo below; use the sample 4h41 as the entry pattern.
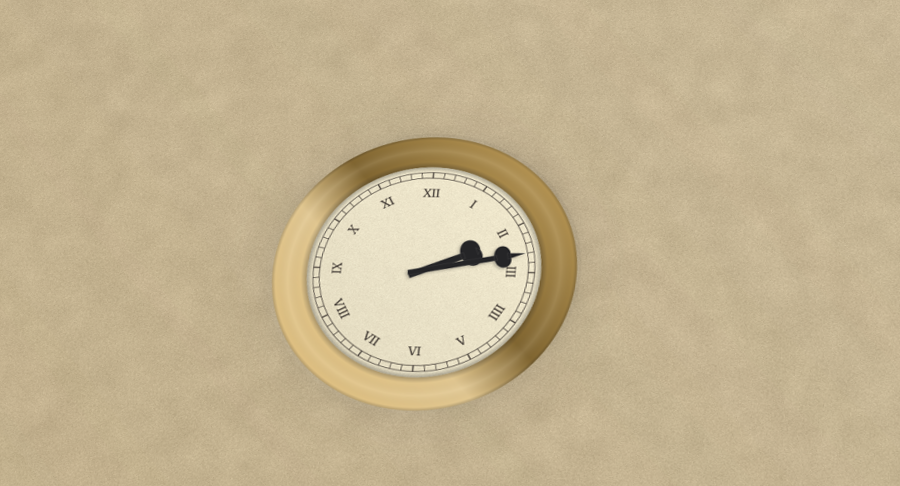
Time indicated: 2h13
